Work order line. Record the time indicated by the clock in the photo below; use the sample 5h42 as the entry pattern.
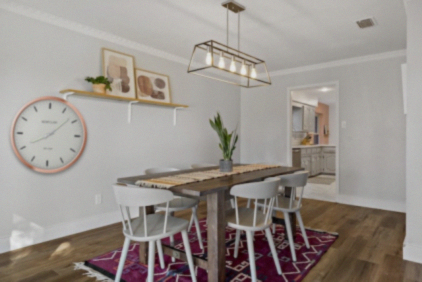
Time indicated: 8h08
